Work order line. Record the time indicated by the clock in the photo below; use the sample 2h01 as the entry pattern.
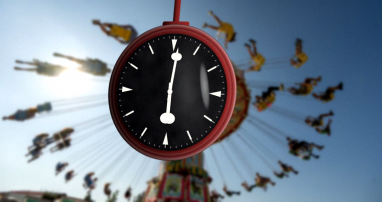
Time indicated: 6h01
